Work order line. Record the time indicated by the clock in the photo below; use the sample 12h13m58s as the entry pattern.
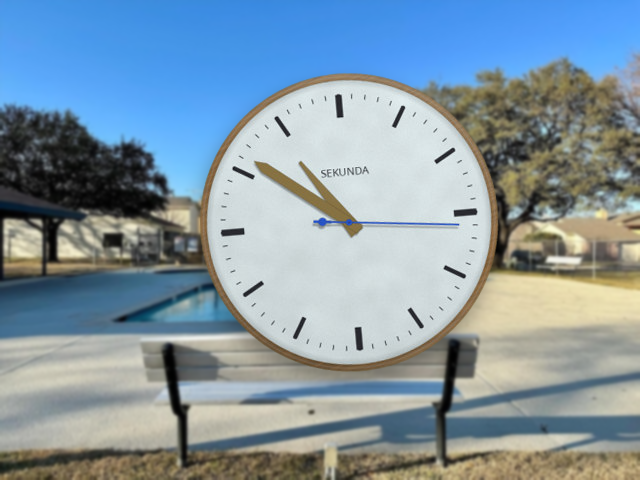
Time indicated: 10h51m16s
